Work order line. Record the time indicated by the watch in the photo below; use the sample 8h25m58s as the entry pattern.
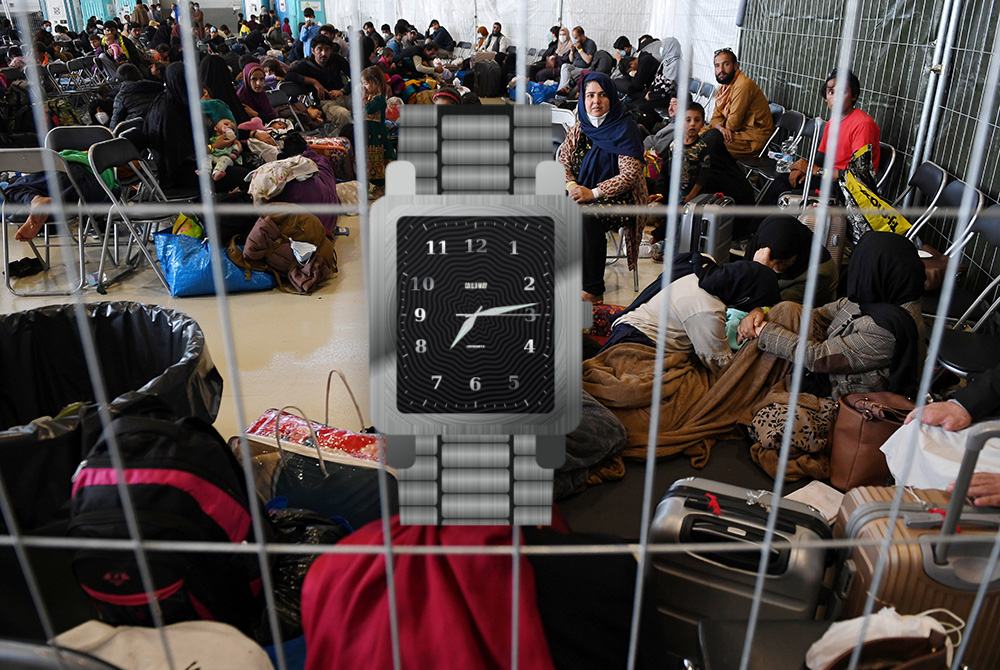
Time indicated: 7h13m15s
